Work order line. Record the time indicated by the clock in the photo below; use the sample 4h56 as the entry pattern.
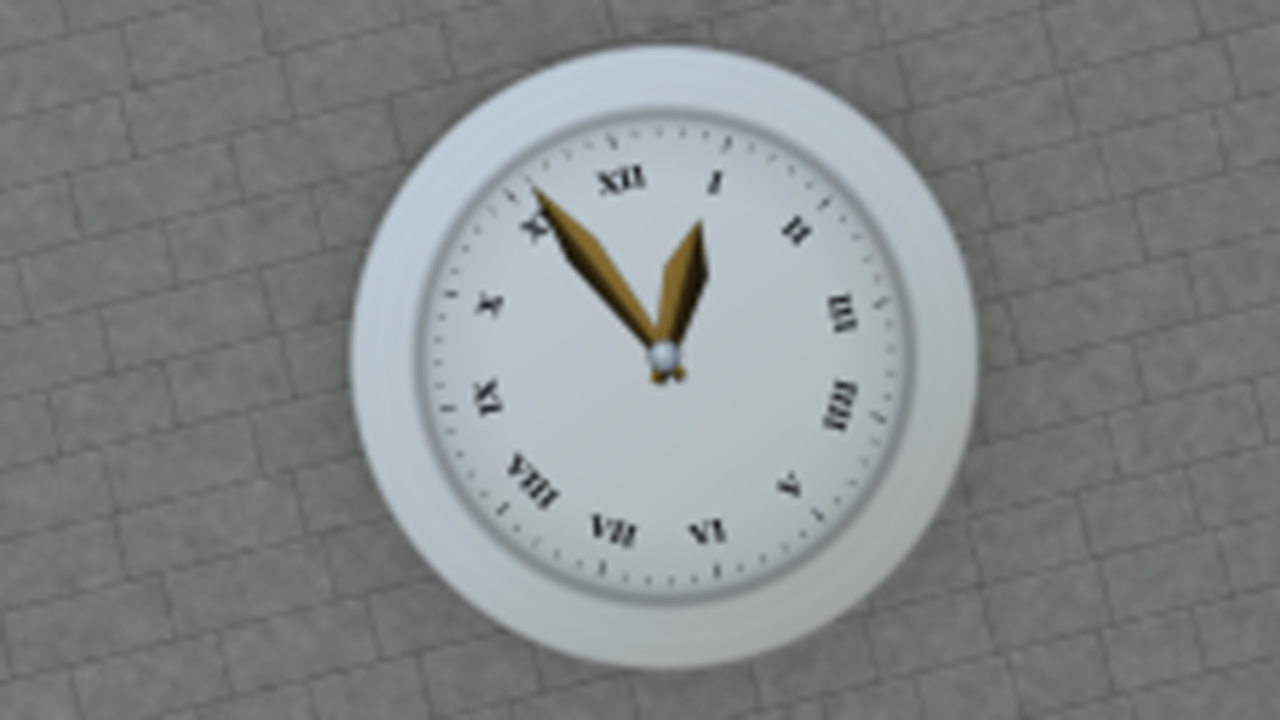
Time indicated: 12h56
